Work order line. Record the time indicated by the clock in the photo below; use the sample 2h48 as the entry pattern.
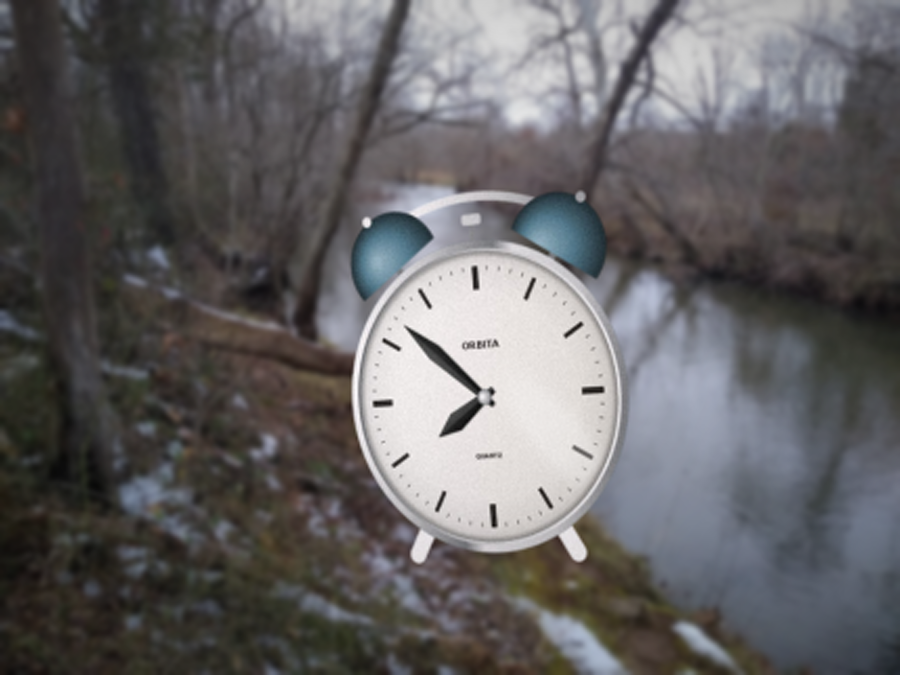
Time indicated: 7h52
